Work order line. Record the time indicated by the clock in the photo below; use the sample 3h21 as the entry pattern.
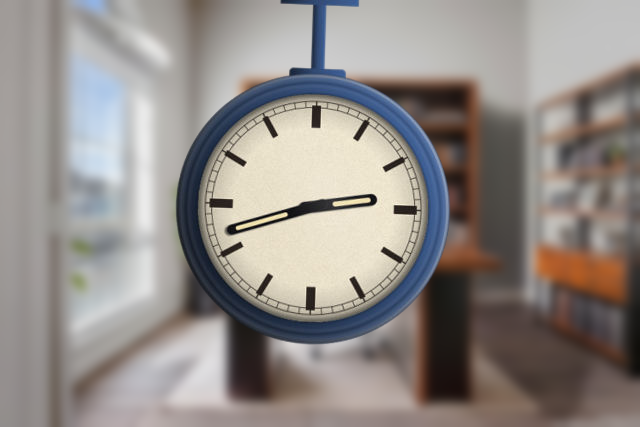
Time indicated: 2h42
